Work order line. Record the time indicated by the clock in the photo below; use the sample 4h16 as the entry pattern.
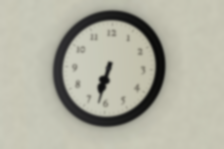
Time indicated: 6h32
